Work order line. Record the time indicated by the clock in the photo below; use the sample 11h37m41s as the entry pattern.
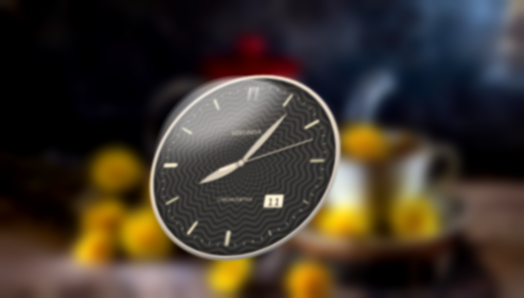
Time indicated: 8h06m12s
